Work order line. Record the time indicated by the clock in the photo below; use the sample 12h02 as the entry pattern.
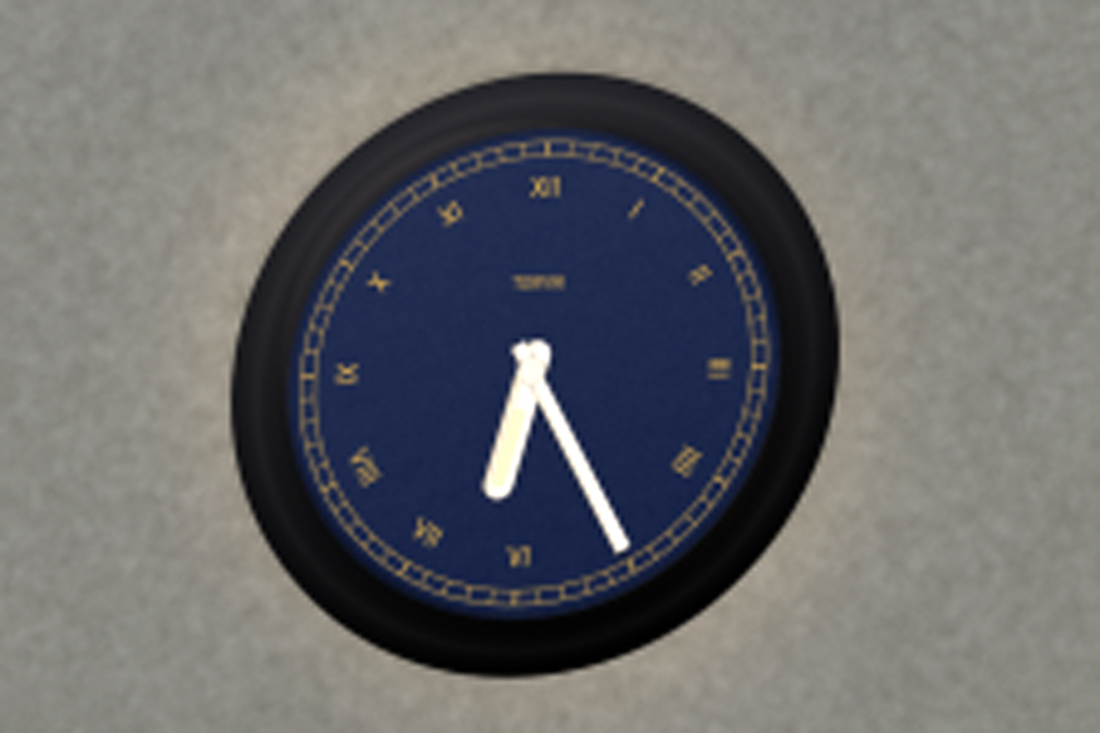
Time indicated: 6h25
